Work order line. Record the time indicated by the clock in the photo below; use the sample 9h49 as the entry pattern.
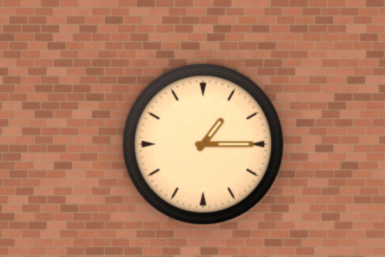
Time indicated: 1h15
